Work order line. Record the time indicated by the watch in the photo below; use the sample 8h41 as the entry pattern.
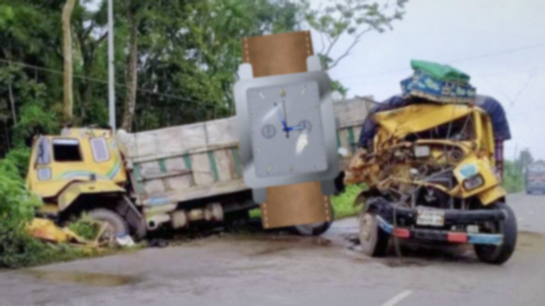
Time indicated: 2h57
